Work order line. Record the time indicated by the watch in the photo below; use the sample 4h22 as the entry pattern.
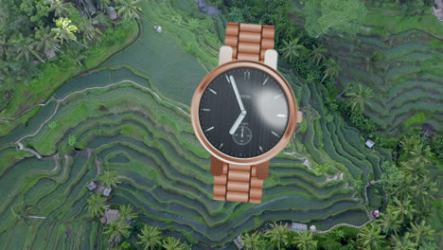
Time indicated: 6h56
